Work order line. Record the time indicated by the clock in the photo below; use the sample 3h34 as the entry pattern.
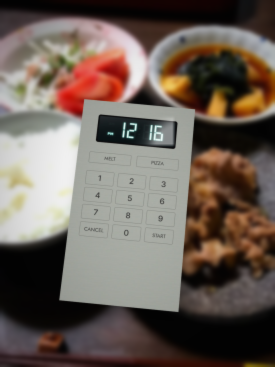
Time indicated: 12h16
